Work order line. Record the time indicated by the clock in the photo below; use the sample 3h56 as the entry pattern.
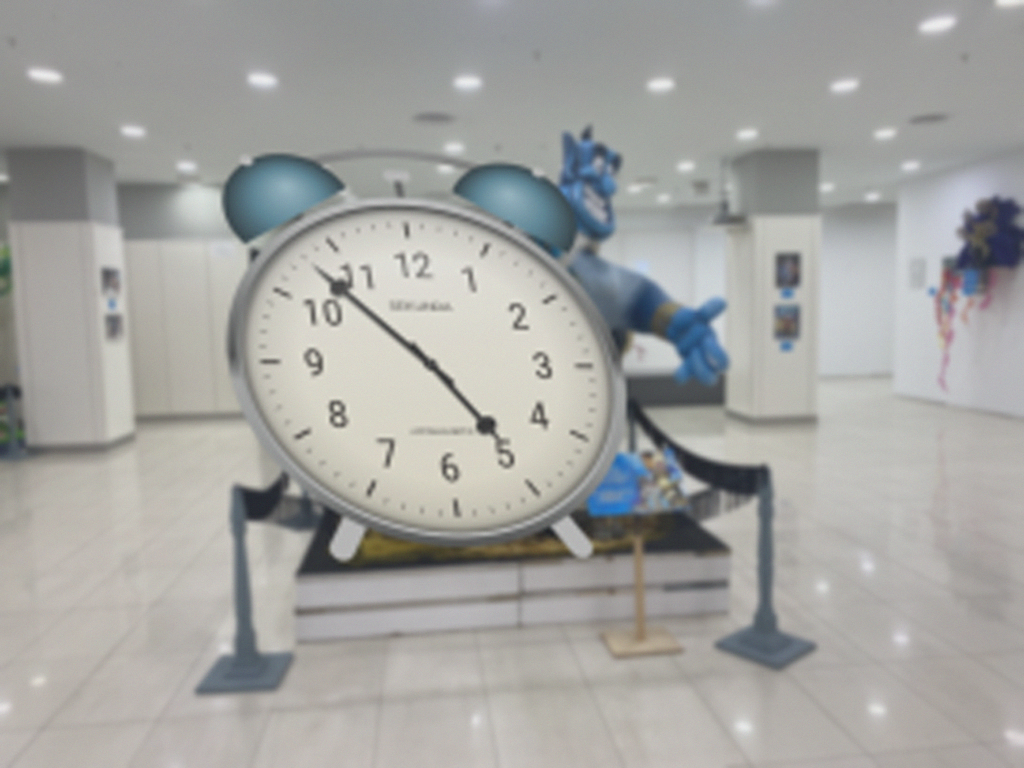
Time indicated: 4h53
